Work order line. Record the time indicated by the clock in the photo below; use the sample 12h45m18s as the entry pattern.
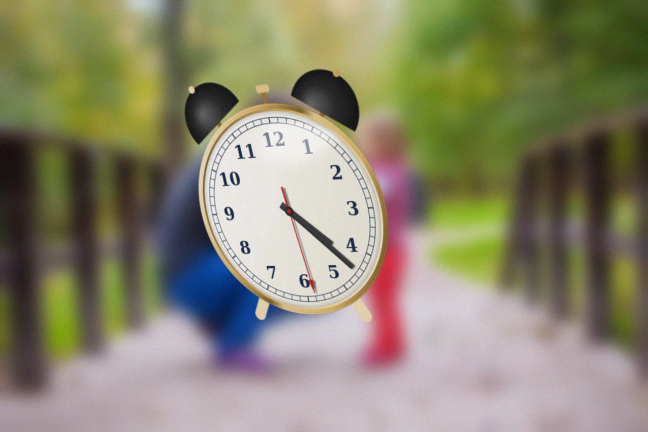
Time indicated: 4h22m29s
